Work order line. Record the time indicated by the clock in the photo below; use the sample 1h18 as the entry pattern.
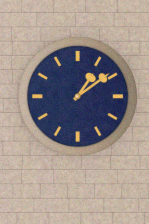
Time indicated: 1h09
